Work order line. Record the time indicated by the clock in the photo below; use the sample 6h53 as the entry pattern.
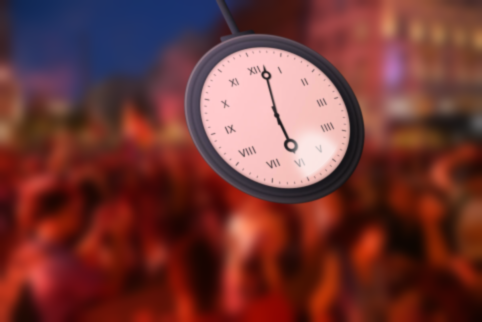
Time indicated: 6h02
